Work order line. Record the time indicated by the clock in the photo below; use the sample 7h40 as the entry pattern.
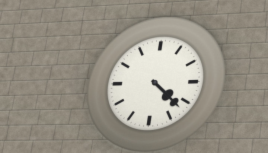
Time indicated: 4h22
